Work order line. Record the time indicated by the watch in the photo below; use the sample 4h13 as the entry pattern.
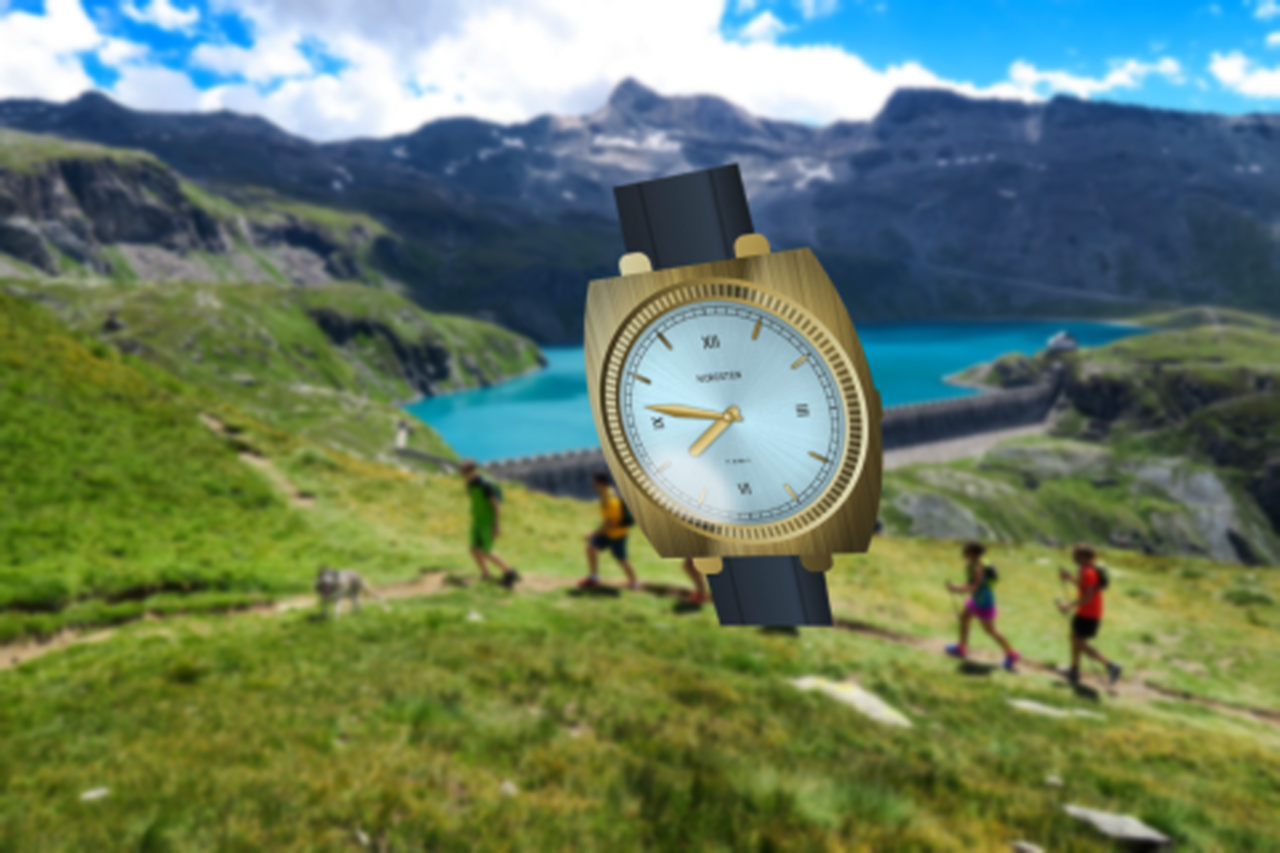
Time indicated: 7h47
